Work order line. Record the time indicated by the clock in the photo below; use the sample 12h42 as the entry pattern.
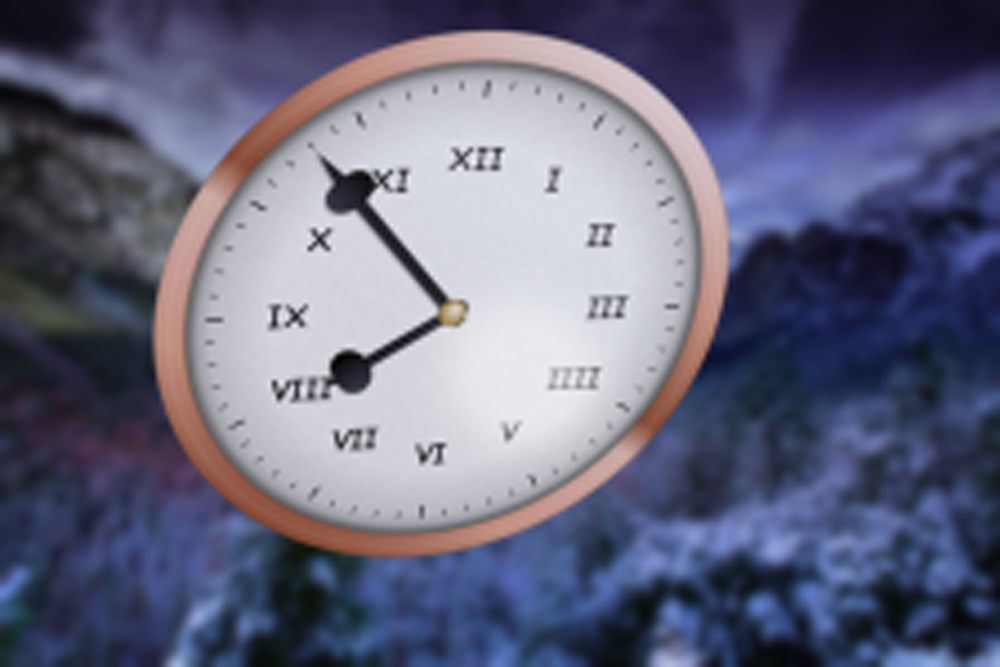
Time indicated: 7h53
